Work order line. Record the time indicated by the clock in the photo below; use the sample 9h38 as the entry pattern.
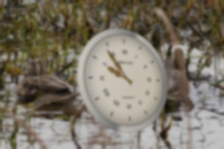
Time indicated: 9h54
